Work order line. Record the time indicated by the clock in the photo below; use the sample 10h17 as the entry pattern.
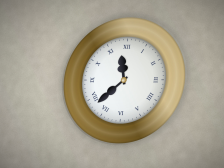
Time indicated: 11h38
